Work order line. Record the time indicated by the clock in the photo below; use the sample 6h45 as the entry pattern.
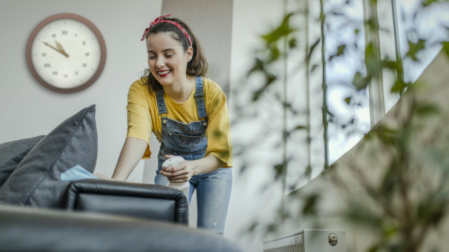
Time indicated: 10h50
